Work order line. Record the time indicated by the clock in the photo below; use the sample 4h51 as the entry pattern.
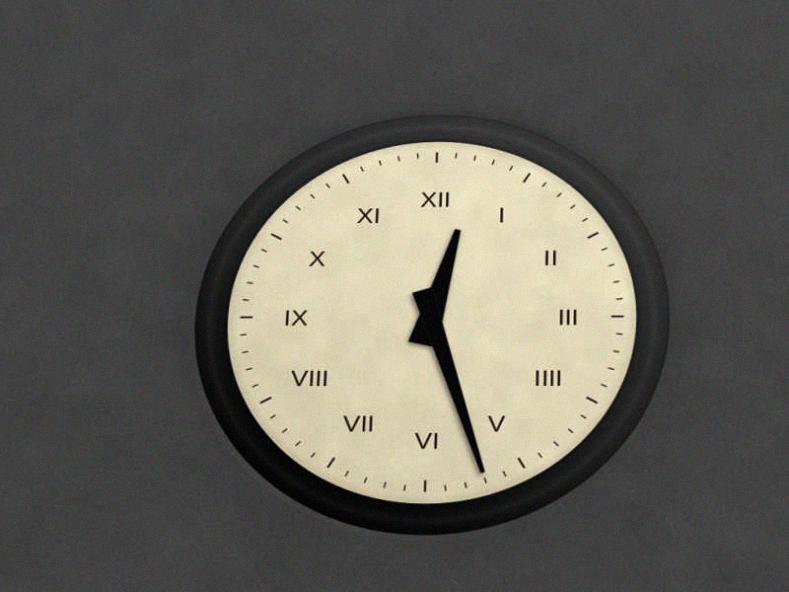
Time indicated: 12h27
